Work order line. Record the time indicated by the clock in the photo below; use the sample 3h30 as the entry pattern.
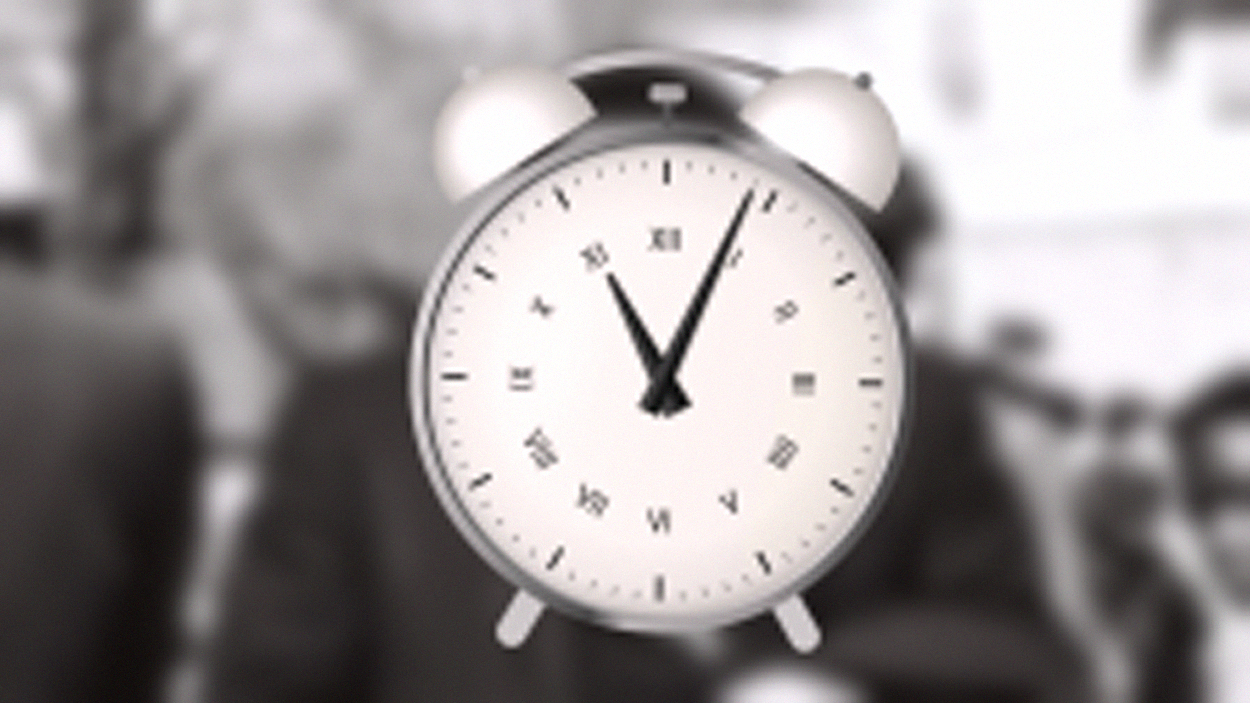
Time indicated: 11h04
